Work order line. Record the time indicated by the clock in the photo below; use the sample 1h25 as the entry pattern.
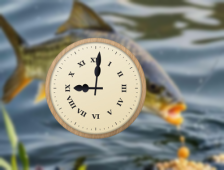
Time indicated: 9h01
